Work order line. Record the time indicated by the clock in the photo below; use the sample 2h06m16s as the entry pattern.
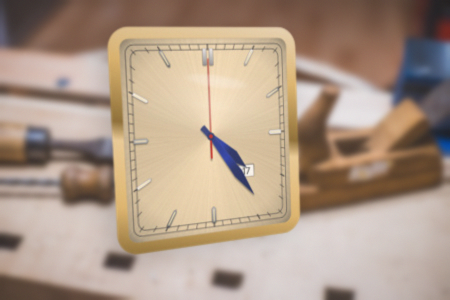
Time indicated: 4h24m00s
